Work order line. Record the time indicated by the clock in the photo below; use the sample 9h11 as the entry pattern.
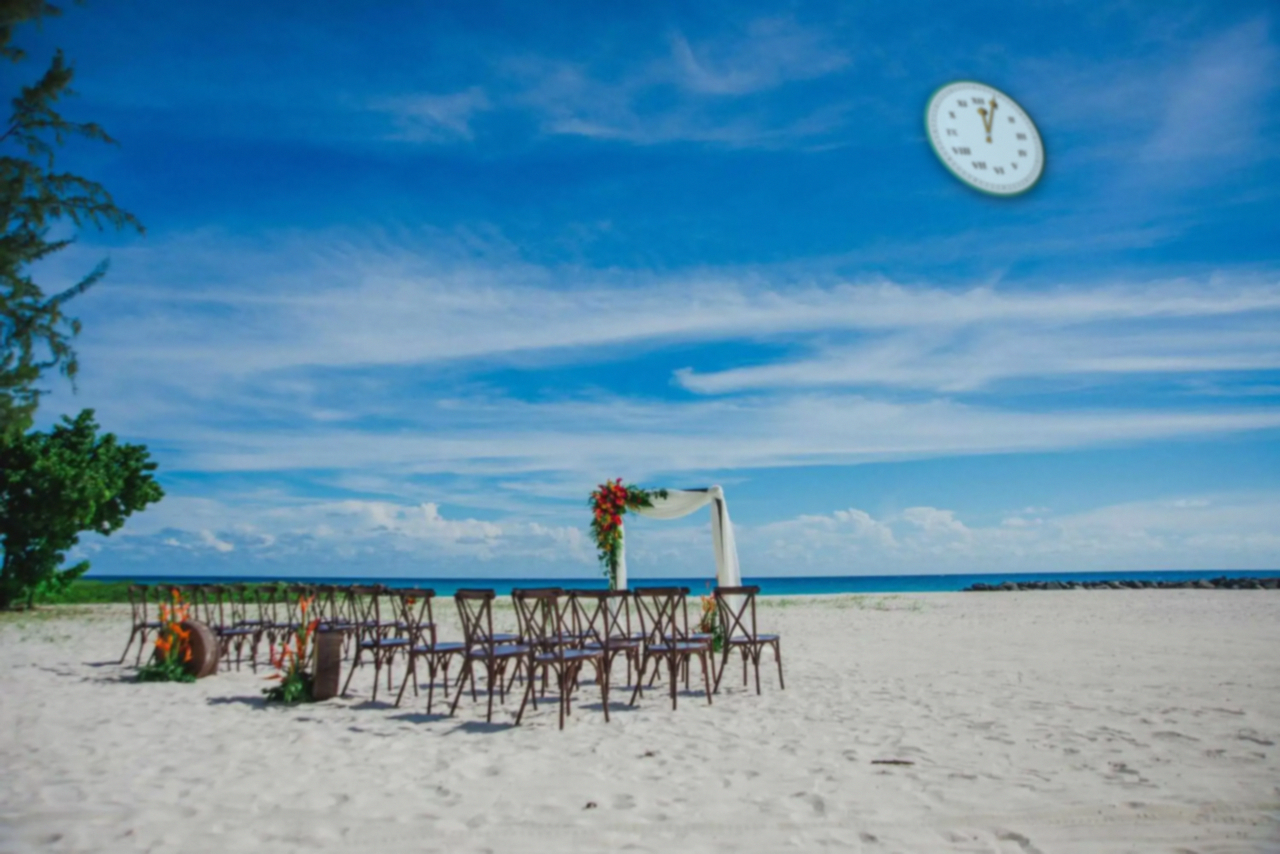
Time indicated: 12h04
